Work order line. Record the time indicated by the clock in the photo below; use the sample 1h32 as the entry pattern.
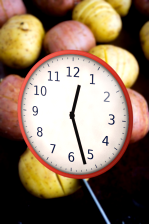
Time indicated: 12h27
